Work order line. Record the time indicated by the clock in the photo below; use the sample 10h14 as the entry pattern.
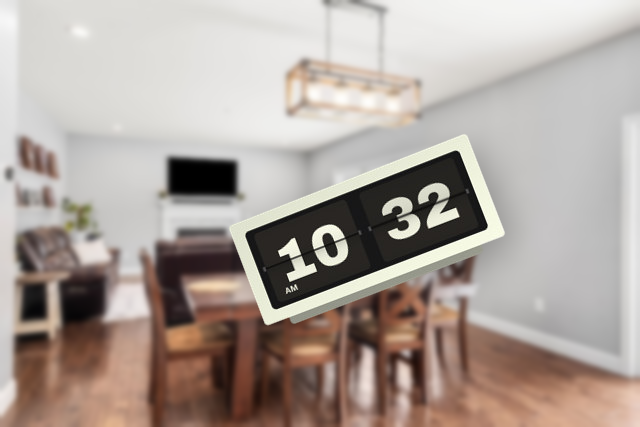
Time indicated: 10h32
